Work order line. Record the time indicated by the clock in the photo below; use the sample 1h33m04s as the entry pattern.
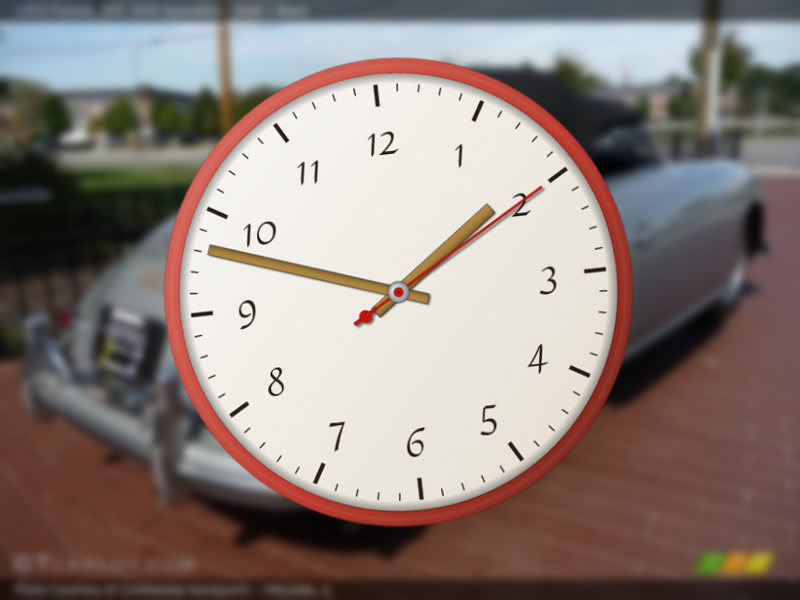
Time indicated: 1h48m10s
